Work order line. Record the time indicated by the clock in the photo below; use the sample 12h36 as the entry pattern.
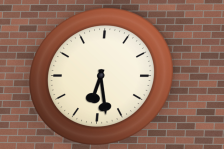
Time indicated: 6h28
